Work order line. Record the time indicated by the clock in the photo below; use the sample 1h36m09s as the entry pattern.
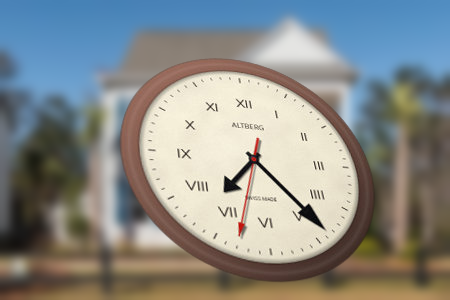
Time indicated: 7h23m33s
